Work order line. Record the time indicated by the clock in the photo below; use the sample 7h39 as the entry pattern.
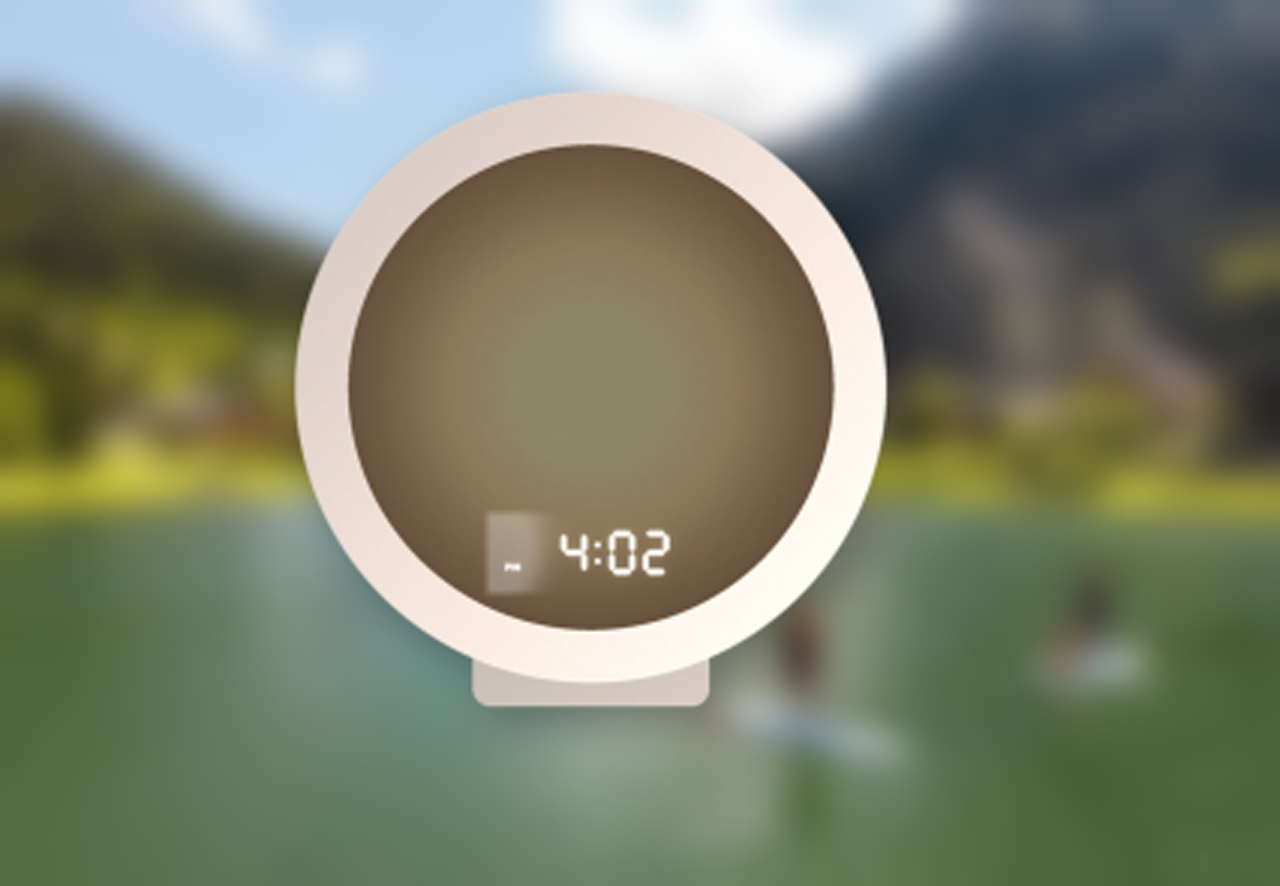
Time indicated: 4h02
